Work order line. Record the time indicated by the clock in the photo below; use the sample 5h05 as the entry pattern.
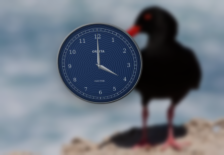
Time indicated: 4h00
